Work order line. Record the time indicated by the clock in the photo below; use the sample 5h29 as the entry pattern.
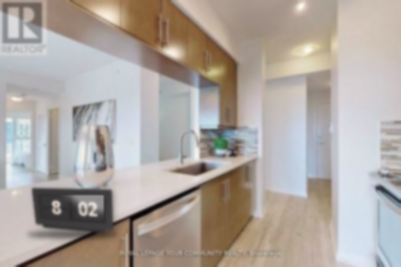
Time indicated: 8h02
